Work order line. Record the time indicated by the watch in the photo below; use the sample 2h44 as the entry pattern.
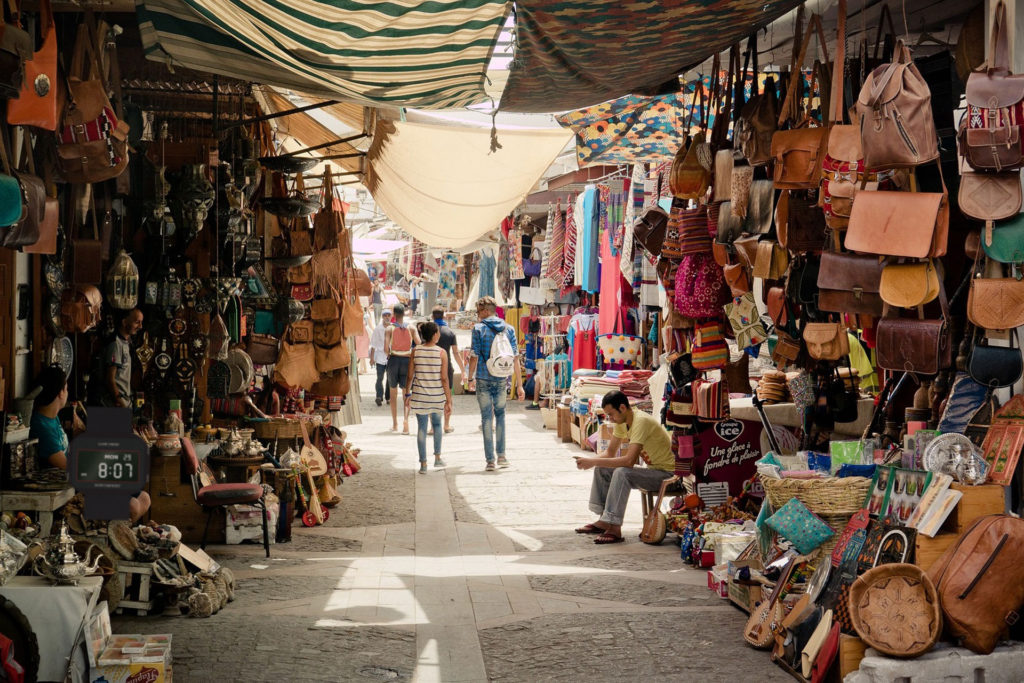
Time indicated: 8h07
